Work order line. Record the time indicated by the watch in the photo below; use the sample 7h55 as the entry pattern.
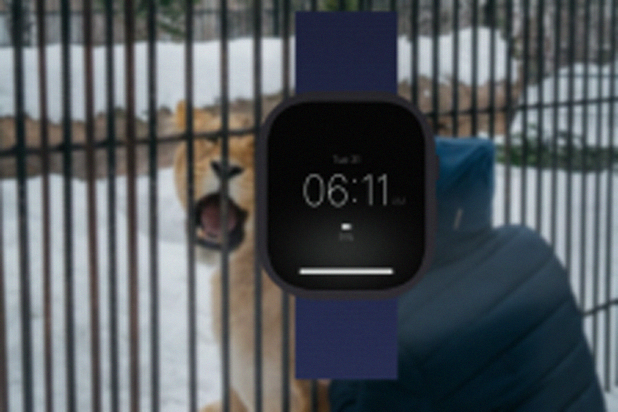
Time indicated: 6h11
